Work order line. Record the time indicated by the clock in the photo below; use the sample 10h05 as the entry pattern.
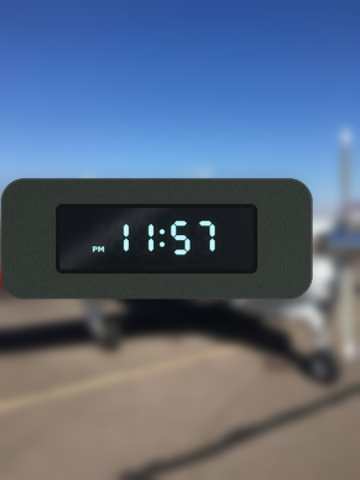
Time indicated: 11h57
